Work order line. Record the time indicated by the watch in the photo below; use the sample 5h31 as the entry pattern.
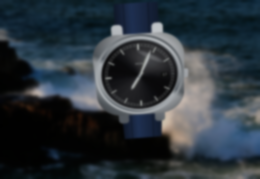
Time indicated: 7h04
